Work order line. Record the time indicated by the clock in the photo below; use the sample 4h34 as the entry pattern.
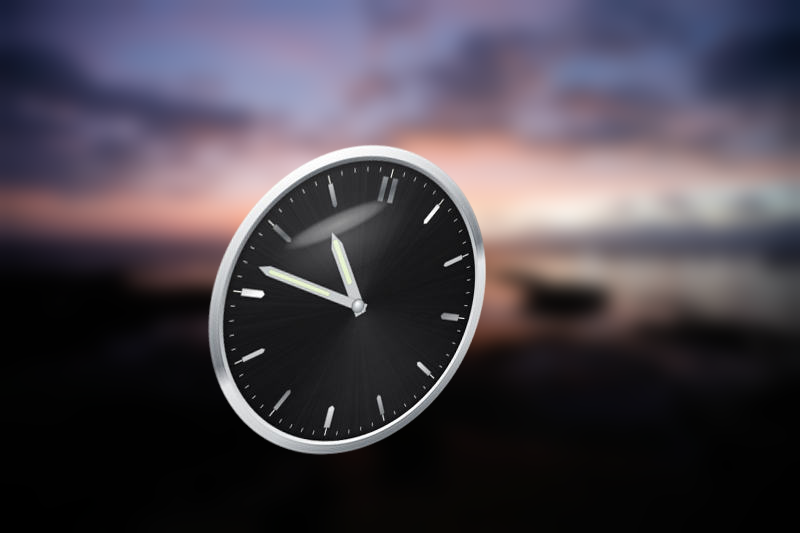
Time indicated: 10h47
